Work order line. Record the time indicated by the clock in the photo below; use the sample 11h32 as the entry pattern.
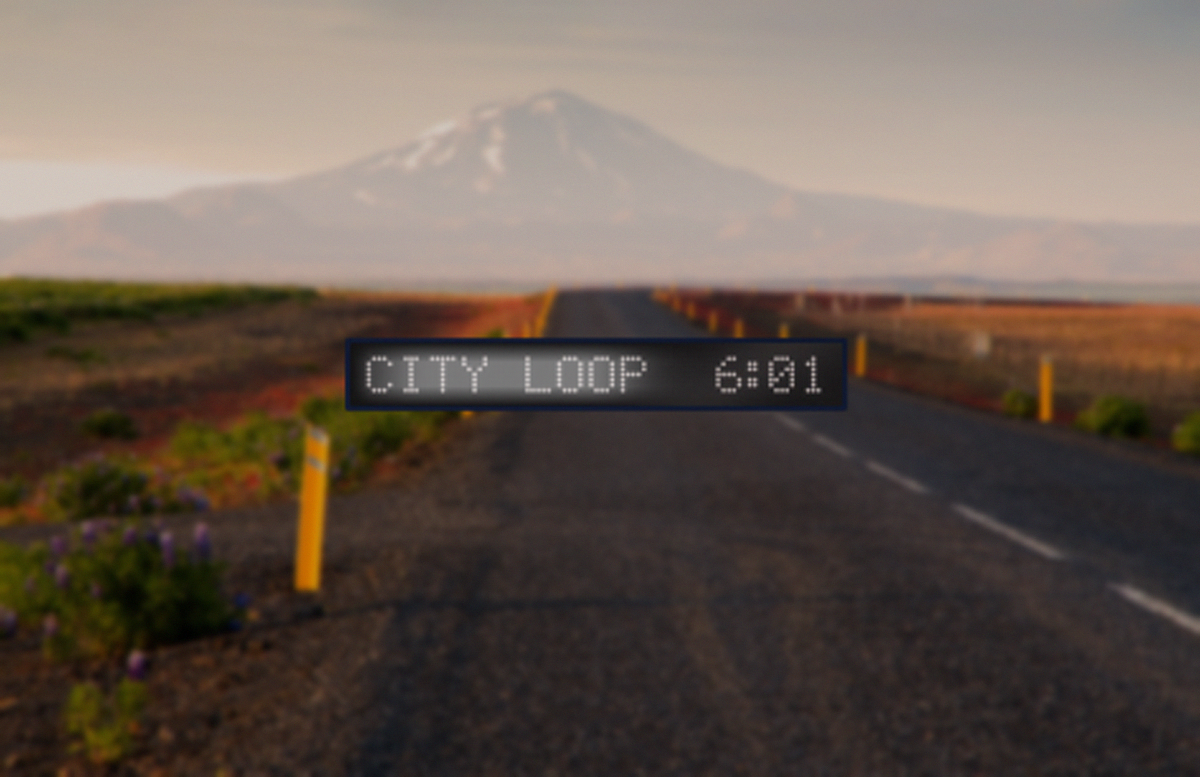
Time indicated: 6h01
